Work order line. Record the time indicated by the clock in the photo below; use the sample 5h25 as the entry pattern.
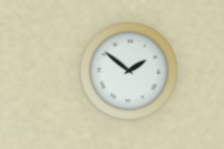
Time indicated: 1h51
